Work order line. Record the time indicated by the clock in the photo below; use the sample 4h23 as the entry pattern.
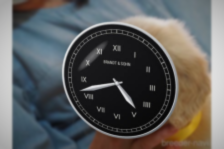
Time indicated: 4h42
